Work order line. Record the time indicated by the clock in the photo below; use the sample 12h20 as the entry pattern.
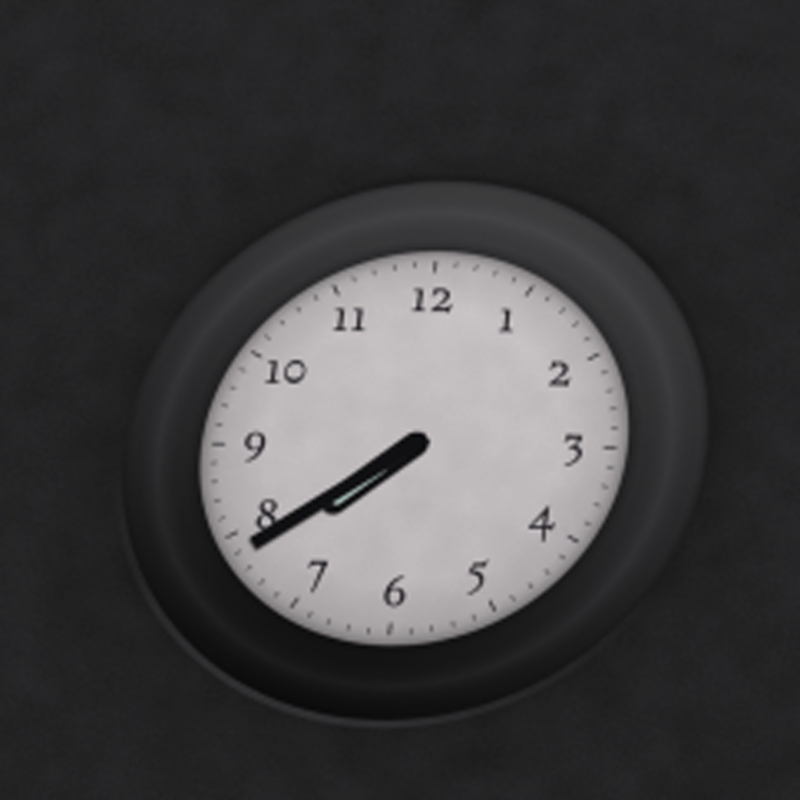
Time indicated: 7h39
